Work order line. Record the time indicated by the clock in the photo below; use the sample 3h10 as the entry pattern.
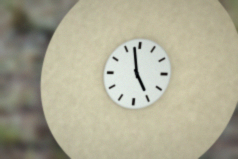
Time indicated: 4h58
